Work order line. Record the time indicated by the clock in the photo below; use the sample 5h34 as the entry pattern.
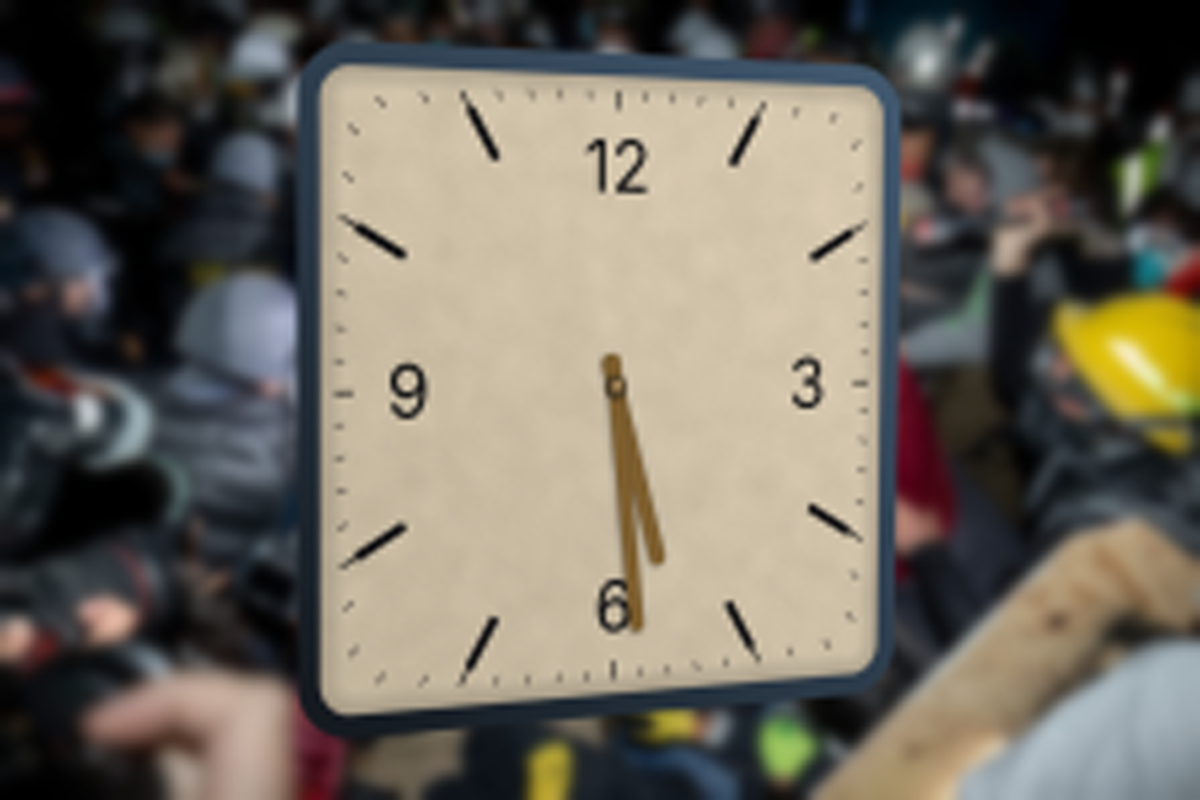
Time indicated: 5h29
